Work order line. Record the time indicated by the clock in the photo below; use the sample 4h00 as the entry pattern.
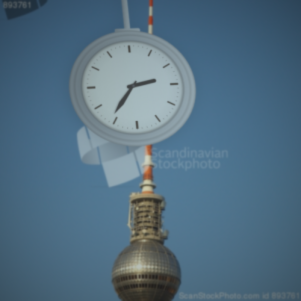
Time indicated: 2h36
